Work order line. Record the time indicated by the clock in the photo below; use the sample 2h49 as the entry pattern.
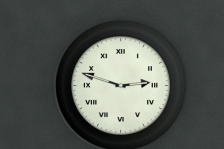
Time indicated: 2h48
